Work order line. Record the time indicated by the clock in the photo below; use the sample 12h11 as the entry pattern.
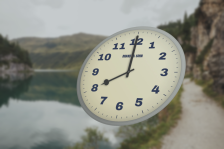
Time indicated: 8h00
